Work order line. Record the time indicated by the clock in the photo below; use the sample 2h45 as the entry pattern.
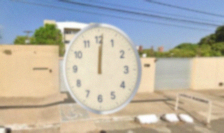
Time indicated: 12h01
